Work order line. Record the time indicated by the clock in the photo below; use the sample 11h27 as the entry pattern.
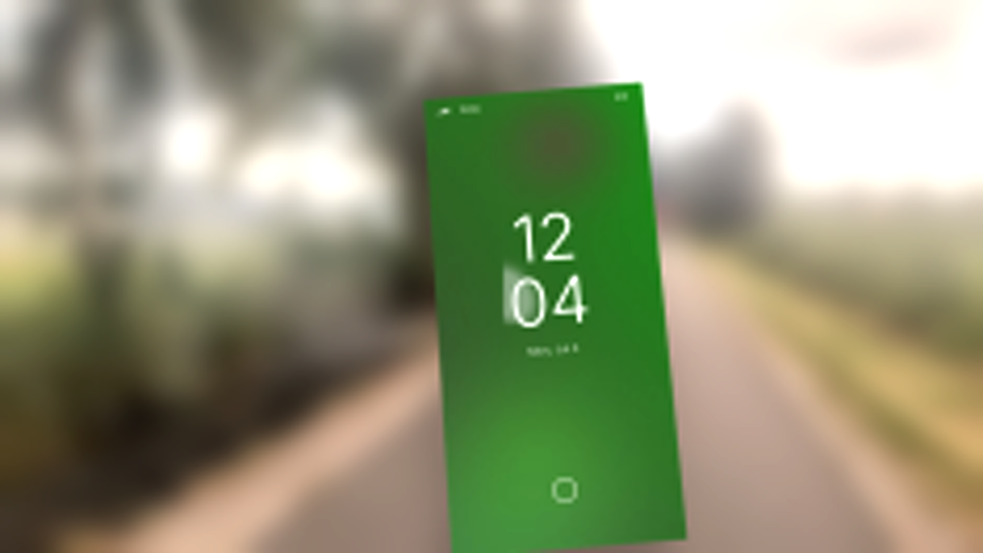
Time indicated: 12h04
